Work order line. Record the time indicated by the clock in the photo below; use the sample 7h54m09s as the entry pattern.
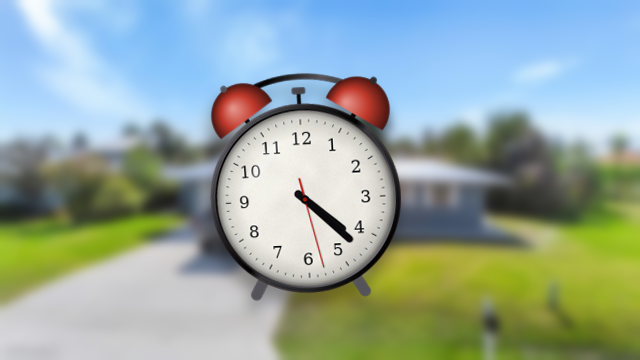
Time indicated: 4h22m28s
